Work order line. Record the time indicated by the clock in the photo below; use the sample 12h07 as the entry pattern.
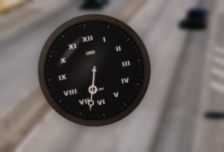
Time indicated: 6h33
